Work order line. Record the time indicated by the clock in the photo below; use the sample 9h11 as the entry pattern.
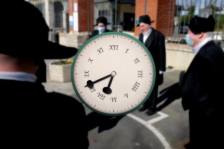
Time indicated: 6h41
